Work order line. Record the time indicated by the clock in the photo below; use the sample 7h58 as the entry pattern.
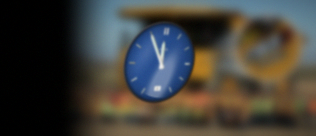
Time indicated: 11h55
